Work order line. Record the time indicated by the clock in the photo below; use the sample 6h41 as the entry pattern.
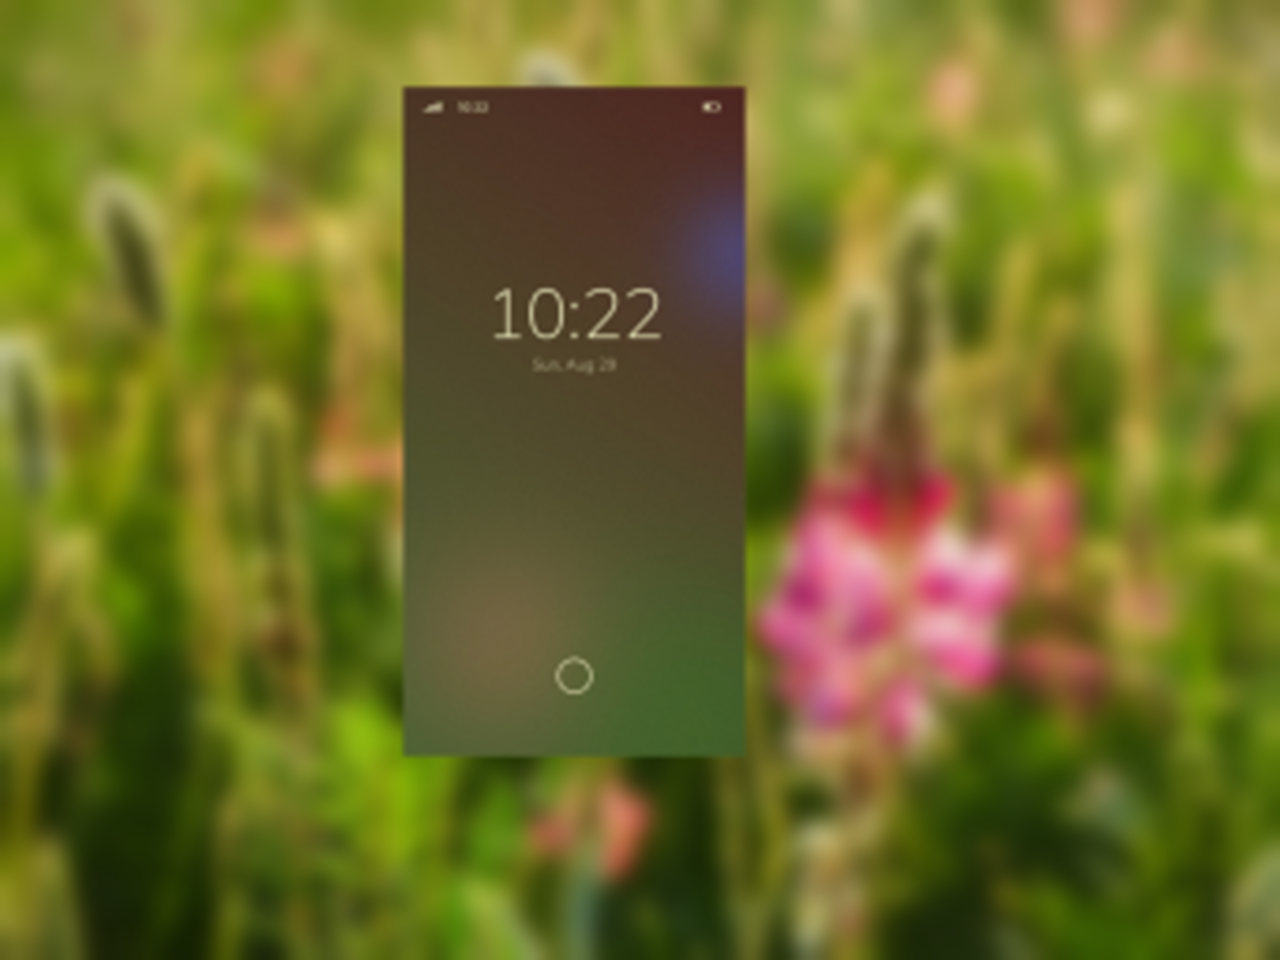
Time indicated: 10h22
